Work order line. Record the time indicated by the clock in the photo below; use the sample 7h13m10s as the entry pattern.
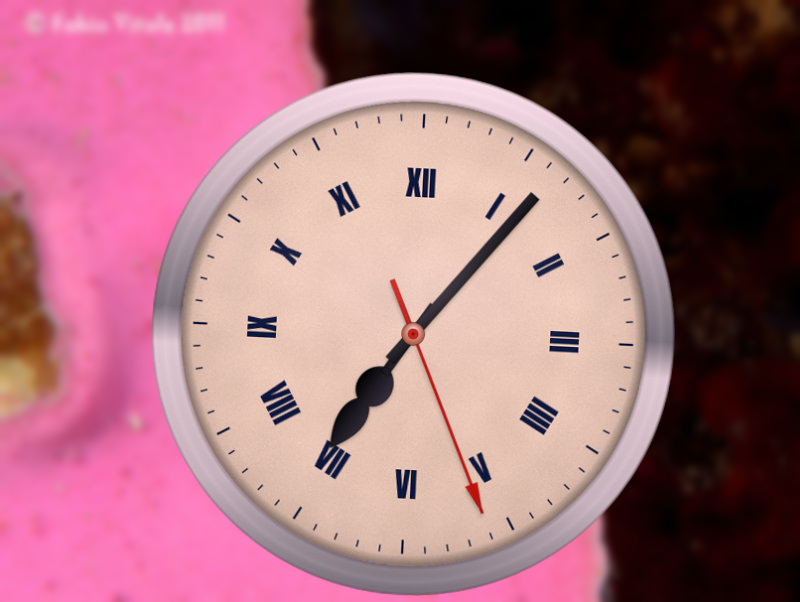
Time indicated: 7h06m26s
